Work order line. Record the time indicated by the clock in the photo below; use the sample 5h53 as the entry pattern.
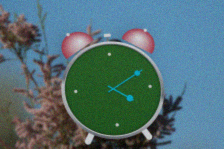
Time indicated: 4h10
